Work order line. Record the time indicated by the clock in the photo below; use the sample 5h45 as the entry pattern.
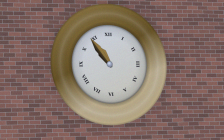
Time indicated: 10h54
